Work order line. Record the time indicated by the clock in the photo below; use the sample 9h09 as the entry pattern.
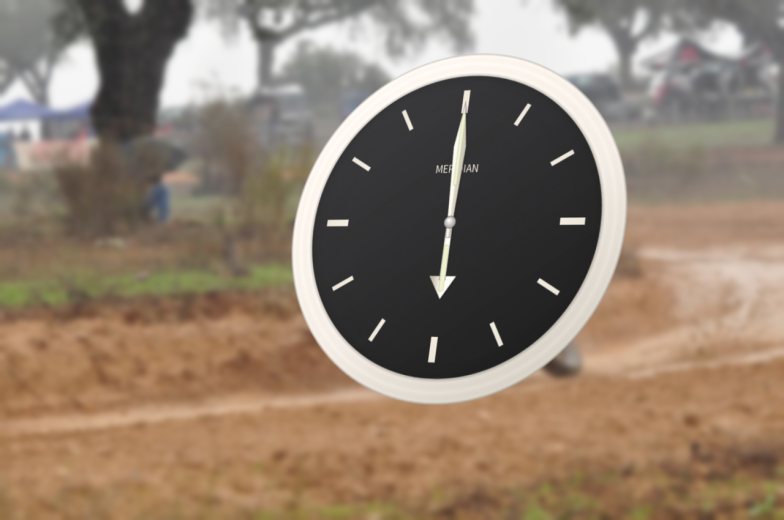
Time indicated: 6h00
